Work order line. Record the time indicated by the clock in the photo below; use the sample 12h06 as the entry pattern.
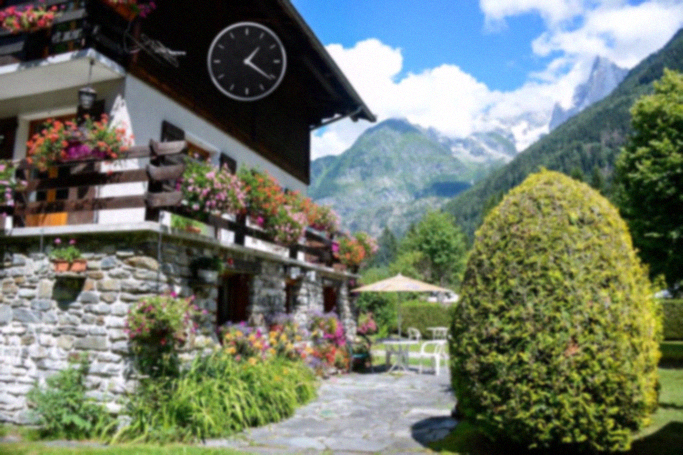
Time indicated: 1h21
